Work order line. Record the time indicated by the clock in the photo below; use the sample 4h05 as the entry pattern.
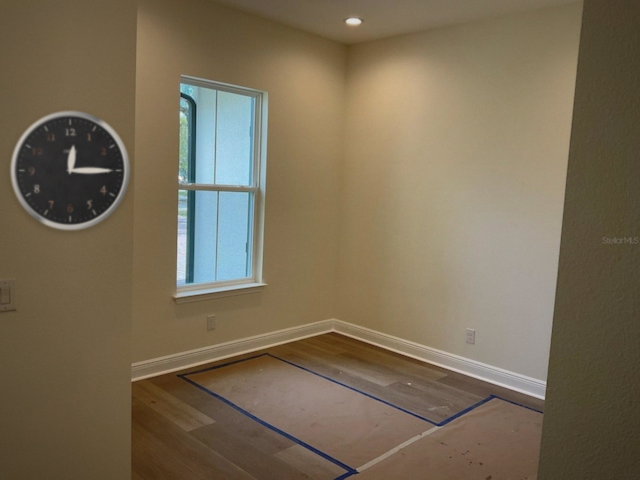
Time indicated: 12h15
